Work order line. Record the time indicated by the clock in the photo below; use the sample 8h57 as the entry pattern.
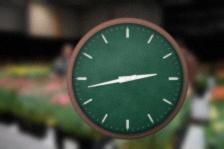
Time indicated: 2h43
